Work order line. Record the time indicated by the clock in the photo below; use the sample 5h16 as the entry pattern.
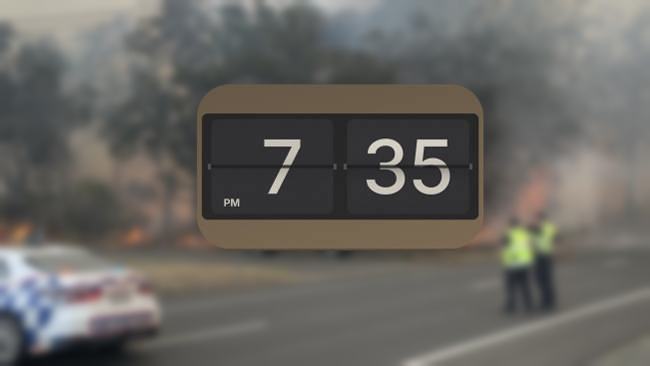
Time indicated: 7h35
